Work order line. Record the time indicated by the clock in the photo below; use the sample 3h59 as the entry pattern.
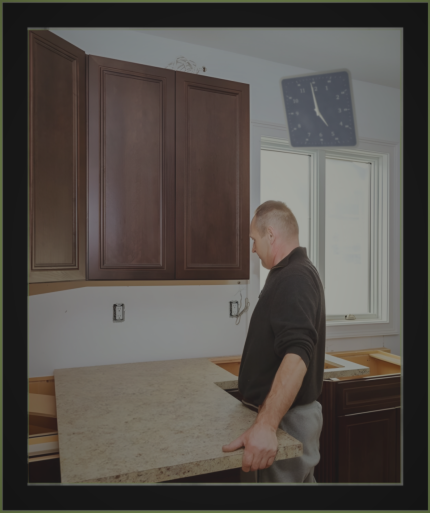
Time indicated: 4h59
